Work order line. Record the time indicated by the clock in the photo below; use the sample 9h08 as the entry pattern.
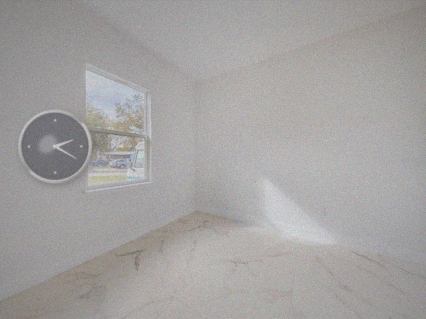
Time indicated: 2h20
